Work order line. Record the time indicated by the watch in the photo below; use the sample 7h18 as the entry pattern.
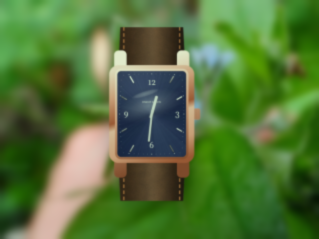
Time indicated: 12h31
